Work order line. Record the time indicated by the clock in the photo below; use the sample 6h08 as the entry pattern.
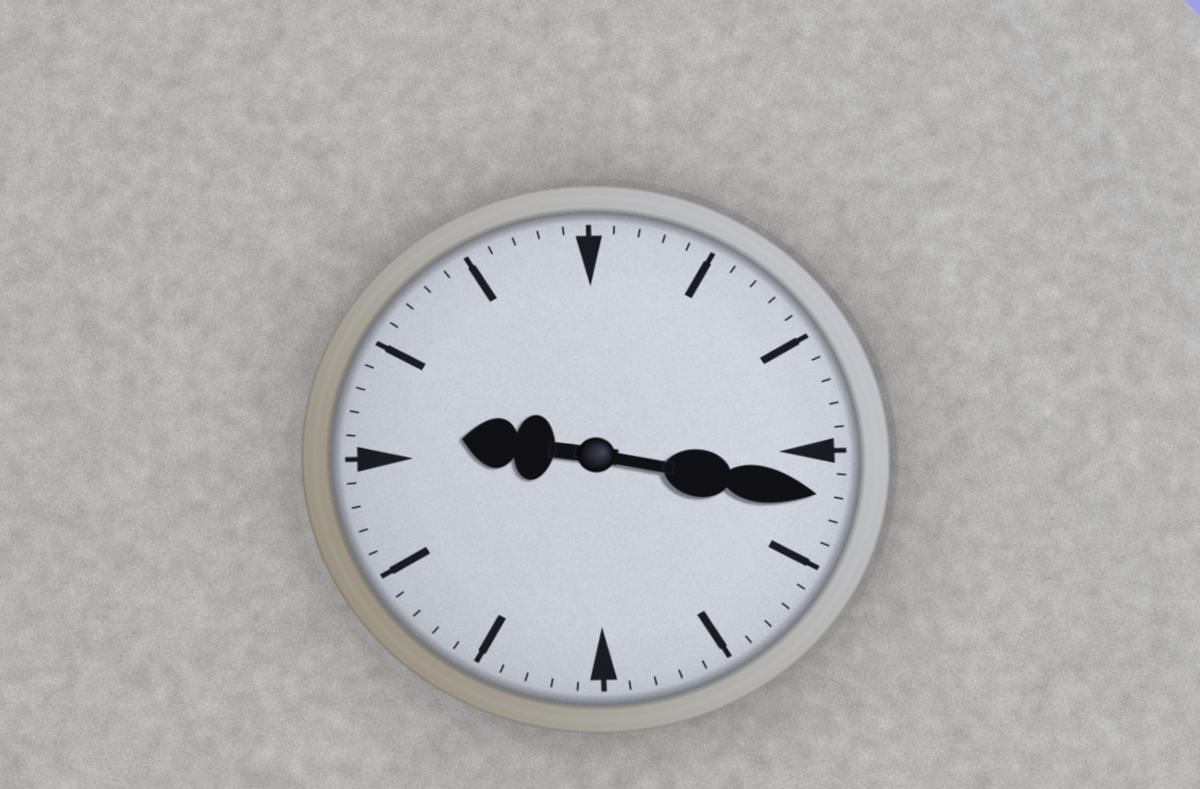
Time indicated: 9h17
